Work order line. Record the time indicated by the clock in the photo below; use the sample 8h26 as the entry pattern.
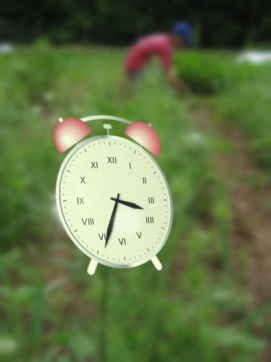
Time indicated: 3h34
